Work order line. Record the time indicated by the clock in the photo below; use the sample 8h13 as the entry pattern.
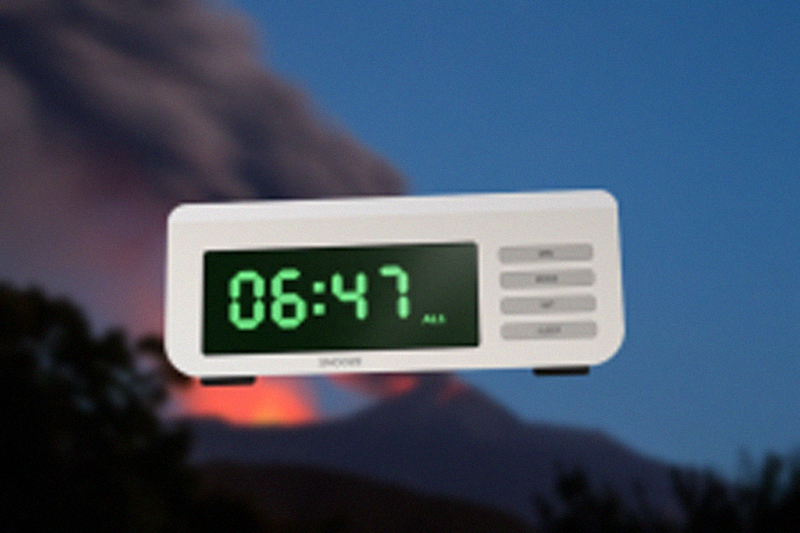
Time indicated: 6h47
